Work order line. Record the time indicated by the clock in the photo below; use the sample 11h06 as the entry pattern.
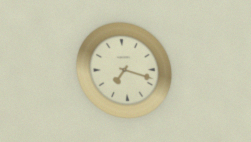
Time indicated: 7h18
